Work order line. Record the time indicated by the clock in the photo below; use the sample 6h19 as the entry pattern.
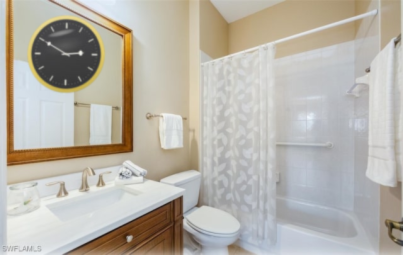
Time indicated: 2h50
